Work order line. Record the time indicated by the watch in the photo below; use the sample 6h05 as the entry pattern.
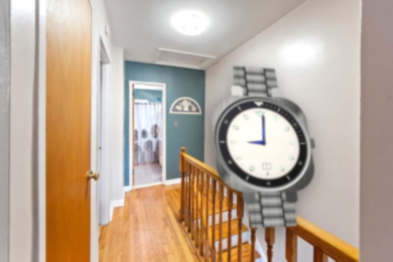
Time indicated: 9h01
